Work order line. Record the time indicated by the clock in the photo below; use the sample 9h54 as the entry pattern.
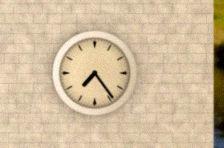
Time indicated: 7h24
